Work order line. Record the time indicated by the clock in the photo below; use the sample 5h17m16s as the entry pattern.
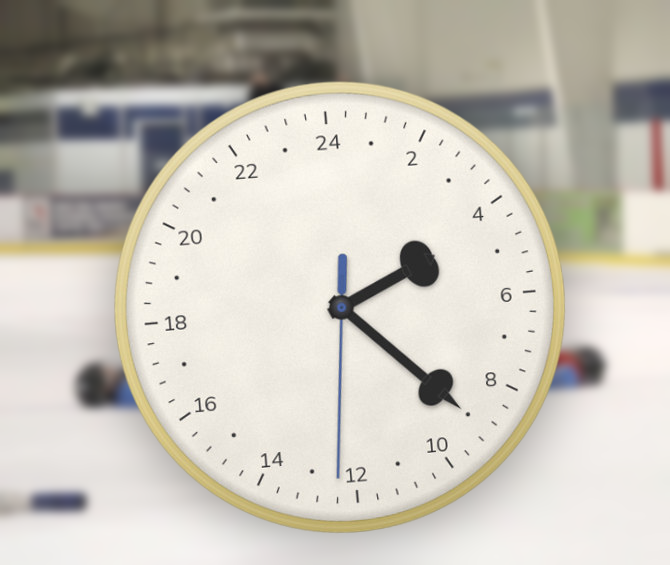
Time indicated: 4h22m31s
